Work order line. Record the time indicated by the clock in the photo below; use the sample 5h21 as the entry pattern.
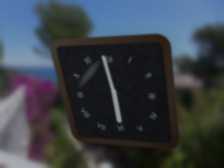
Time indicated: 5h59
